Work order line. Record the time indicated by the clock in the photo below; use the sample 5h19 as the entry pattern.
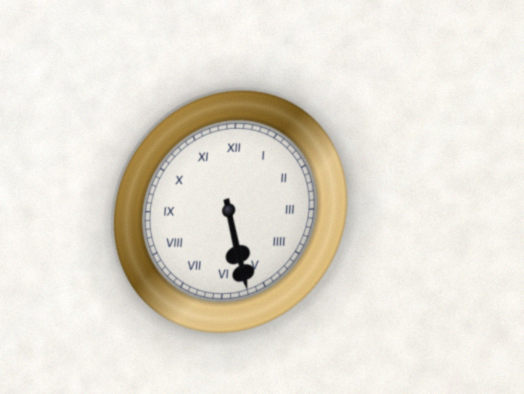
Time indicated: 5h27
